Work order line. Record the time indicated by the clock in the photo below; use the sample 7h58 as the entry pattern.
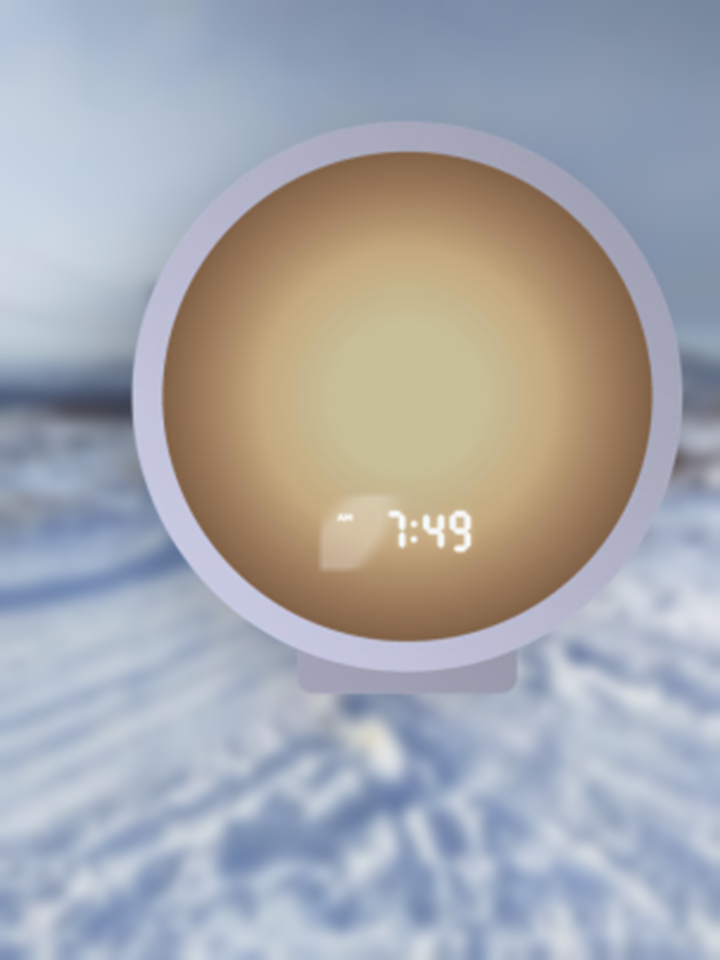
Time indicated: 7h49
